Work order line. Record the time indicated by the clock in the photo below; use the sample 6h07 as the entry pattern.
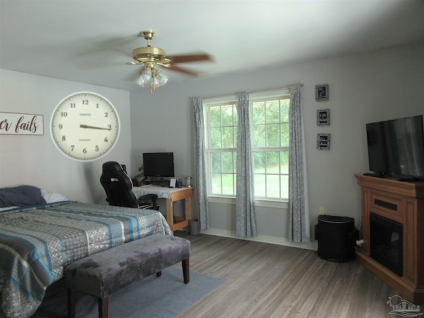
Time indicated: 3h16
